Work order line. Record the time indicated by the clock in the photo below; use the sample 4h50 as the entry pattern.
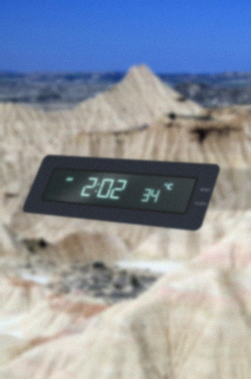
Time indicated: 2h02
